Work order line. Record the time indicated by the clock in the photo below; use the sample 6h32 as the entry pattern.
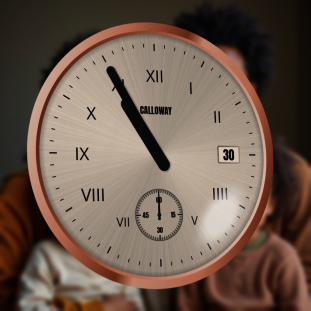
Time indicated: 10h55
